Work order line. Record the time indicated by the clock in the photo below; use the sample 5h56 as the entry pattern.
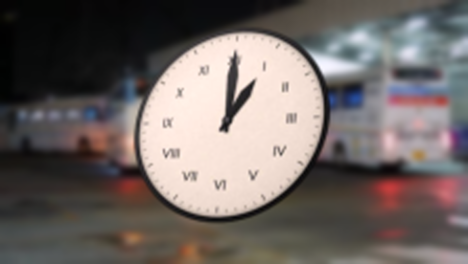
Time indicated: 1h00
